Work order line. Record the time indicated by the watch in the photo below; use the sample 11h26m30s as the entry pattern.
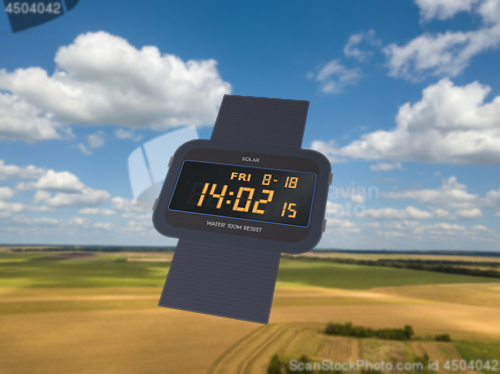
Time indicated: 14h02m15s
